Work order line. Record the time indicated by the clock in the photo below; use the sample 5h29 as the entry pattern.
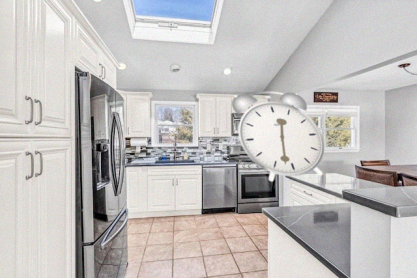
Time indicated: 12h32
